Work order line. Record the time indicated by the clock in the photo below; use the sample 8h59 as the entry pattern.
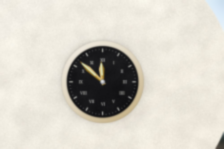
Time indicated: 11h52
